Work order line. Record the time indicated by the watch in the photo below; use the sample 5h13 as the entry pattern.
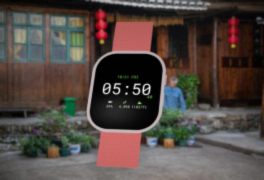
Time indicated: 5h50
